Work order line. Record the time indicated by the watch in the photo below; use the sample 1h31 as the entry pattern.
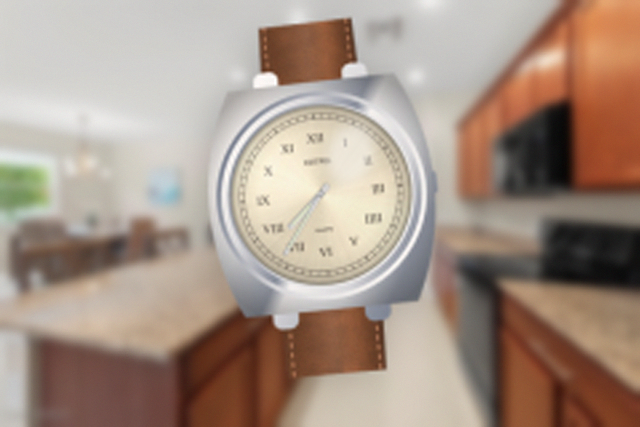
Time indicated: 7h36
